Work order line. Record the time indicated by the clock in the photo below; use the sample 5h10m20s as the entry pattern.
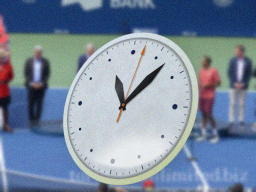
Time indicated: 11h07m02s
